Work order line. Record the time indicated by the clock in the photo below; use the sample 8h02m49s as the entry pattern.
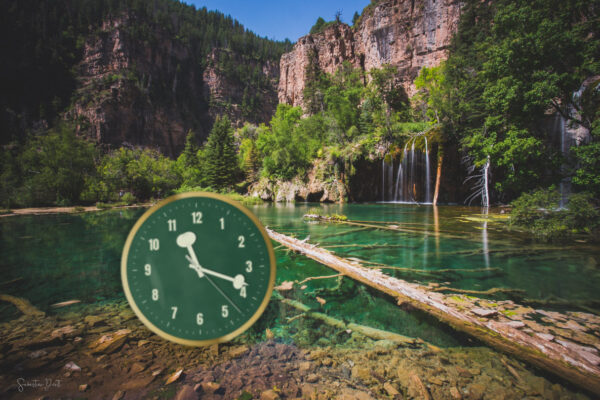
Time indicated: 11h18m23s
